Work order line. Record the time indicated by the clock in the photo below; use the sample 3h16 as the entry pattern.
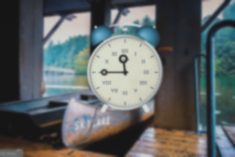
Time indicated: 11h45
